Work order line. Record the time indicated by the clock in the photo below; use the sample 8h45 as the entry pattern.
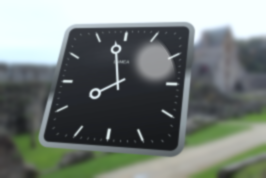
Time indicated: 7h58
